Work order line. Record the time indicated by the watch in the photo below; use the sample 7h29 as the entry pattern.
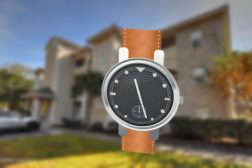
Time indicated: 11h27
